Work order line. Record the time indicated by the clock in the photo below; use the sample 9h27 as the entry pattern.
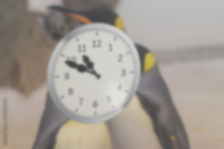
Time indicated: 10h49
